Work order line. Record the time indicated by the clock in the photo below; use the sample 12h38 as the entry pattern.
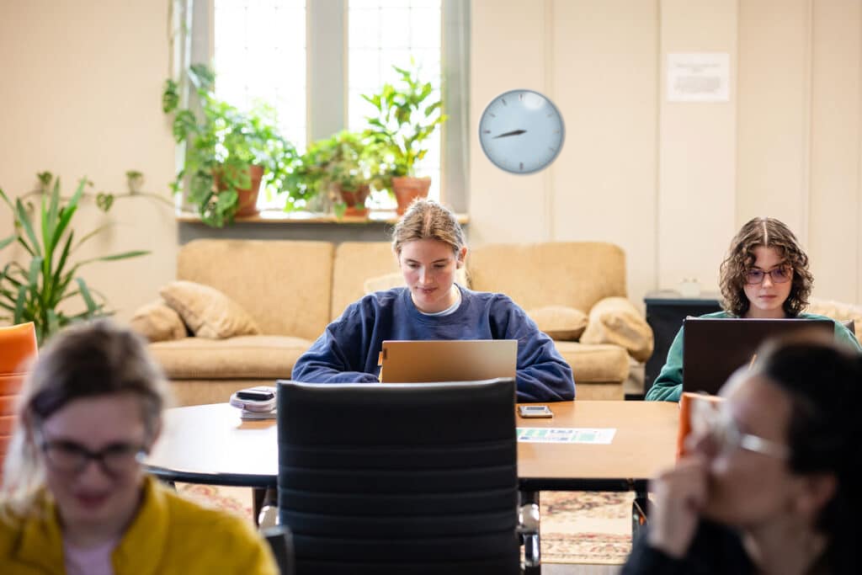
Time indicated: 8h43
